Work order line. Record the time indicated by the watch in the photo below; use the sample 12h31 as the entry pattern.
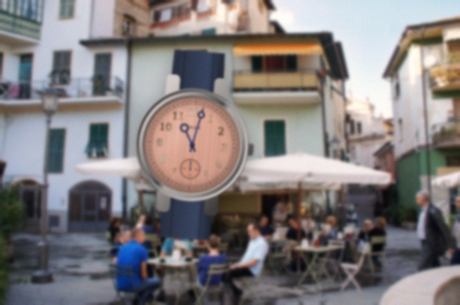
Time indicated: 11h02
